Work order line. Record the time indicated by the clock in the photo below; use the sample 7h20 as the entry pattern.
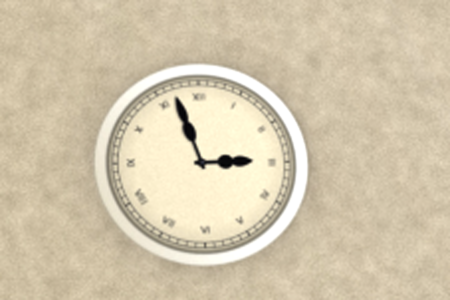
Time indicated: 2h57
